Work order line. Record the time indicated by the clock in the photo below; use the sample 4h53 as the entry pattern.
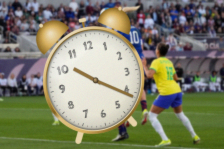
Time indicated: 10h21
